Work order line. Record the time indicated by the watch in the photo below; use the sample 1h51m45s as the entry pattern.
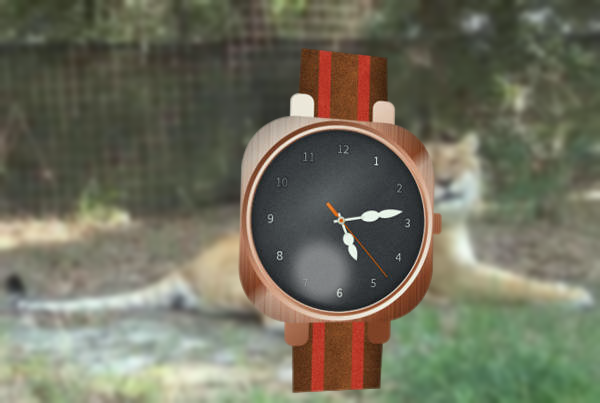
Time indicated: 5h13m23s
